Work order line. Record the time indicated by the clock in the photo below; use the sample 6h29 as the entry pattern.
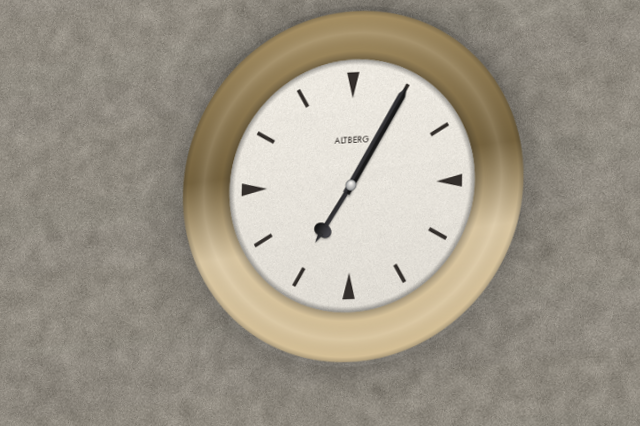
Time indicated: 7h05
